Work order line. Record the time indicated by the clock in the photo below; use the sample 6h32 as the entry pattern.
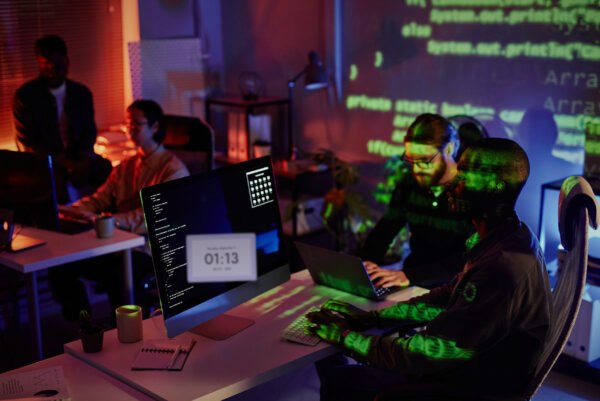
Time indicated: 1h13
